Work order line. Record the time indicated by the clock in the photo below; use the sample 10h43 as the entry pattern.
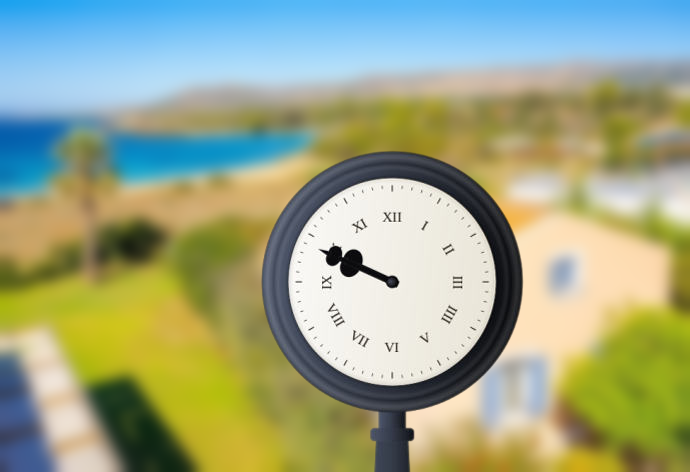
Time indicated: 9h49
